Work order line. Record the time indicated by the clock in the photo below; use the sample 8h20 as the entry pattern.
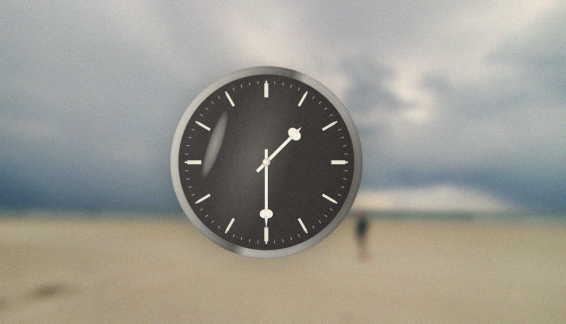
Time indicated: 1h30
